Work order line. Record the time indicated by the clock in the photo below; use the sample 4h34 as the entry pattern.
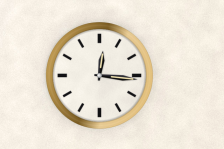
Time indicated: 12h16
